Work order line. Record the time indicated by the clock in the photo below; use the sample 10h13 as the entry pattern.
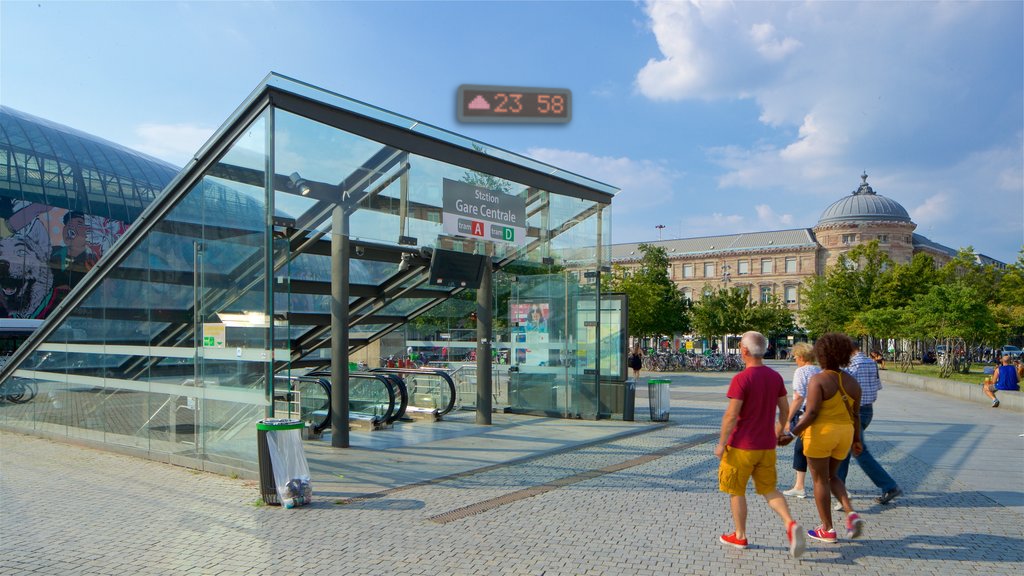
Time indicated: 23h58
